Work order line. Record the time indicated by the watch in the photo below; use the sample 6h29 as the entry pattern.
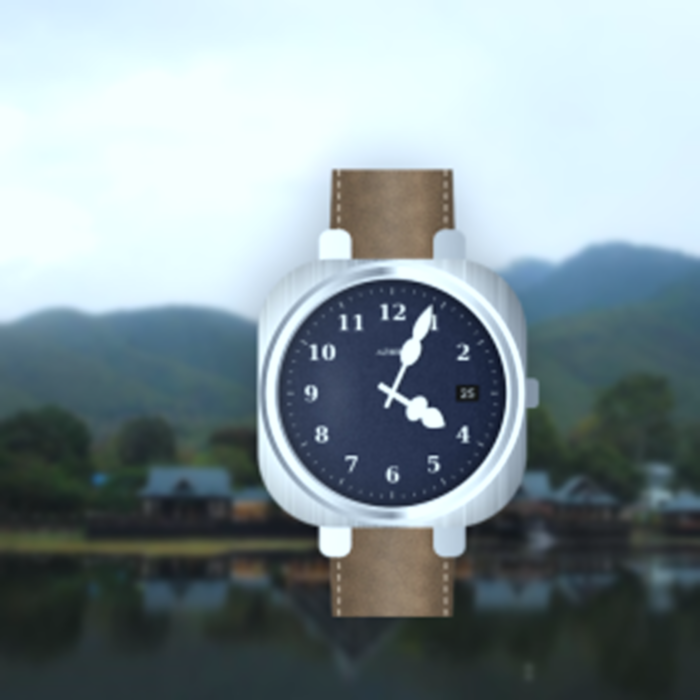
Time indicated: 4h04
